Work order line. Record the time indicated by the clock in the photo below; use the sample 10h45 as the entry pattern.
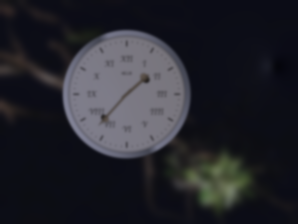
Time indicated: 1h37
